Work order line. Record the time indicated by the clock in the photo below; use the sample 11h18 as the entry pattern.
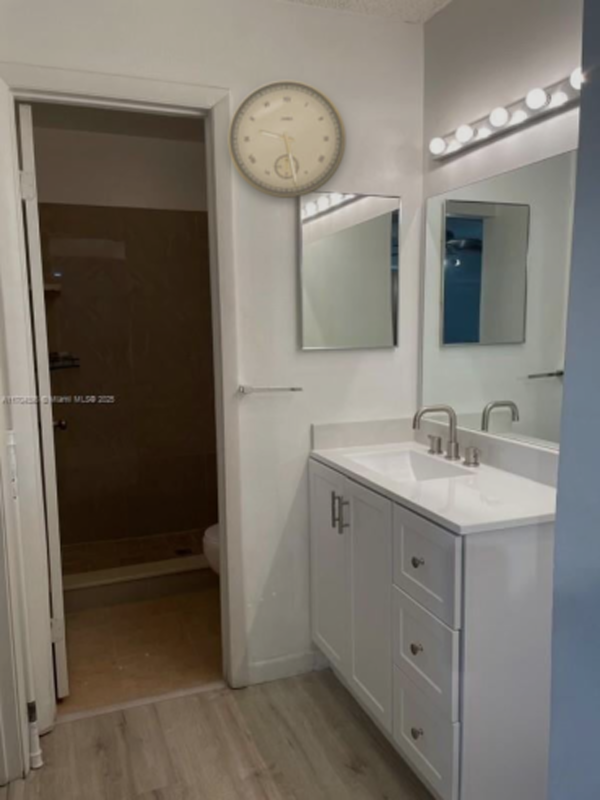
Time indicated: 9h28
